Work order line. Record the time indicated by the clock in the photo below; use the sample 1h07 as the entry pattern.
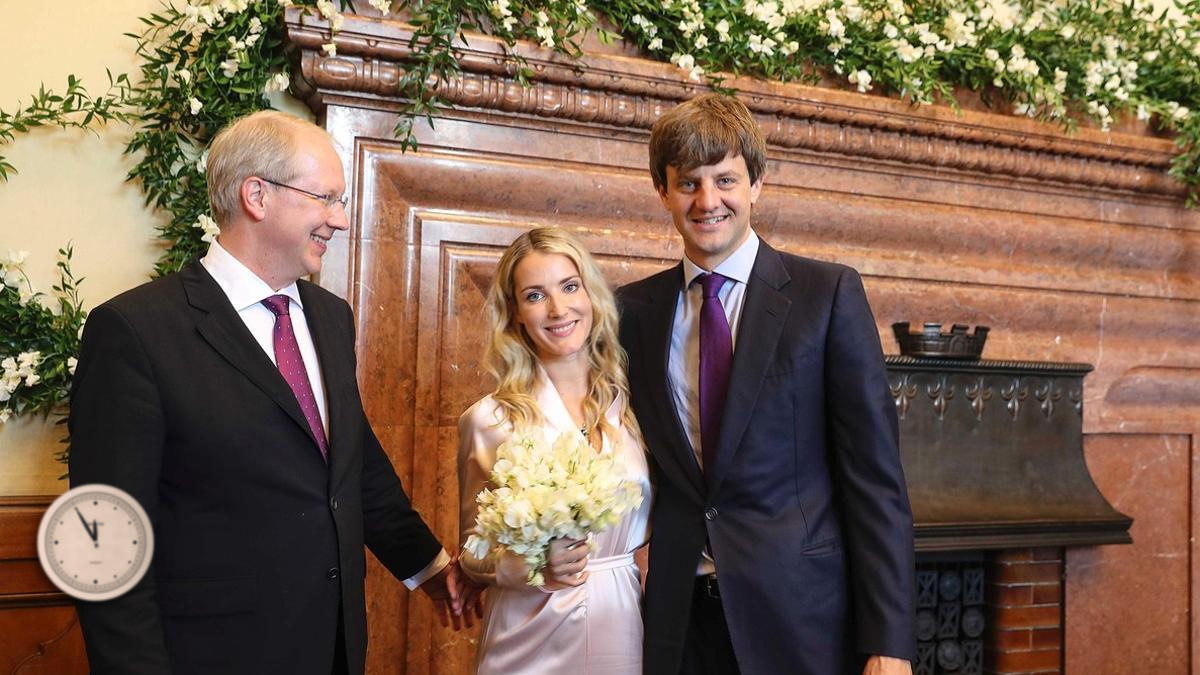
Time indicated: 11h55
